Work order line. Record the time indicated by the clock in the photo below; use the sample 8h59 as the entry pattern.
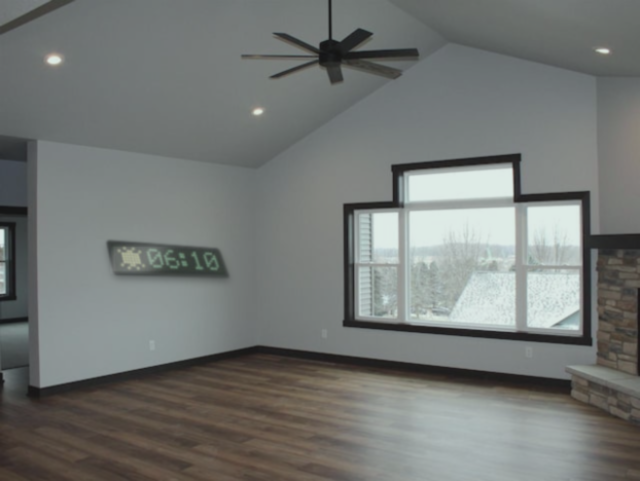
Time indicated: 6h10
